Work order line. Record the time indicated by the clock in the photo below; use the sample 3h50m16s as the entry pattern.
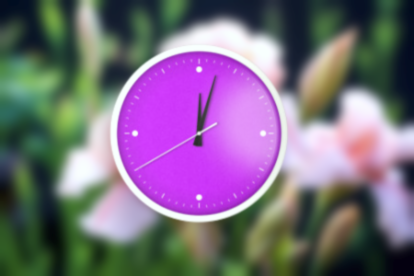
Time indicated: 12h02m40s
